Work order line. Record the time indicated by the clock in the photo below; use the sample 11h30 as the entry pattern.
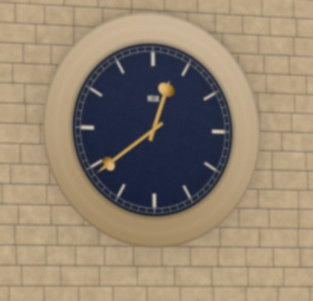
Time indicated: 12h39
